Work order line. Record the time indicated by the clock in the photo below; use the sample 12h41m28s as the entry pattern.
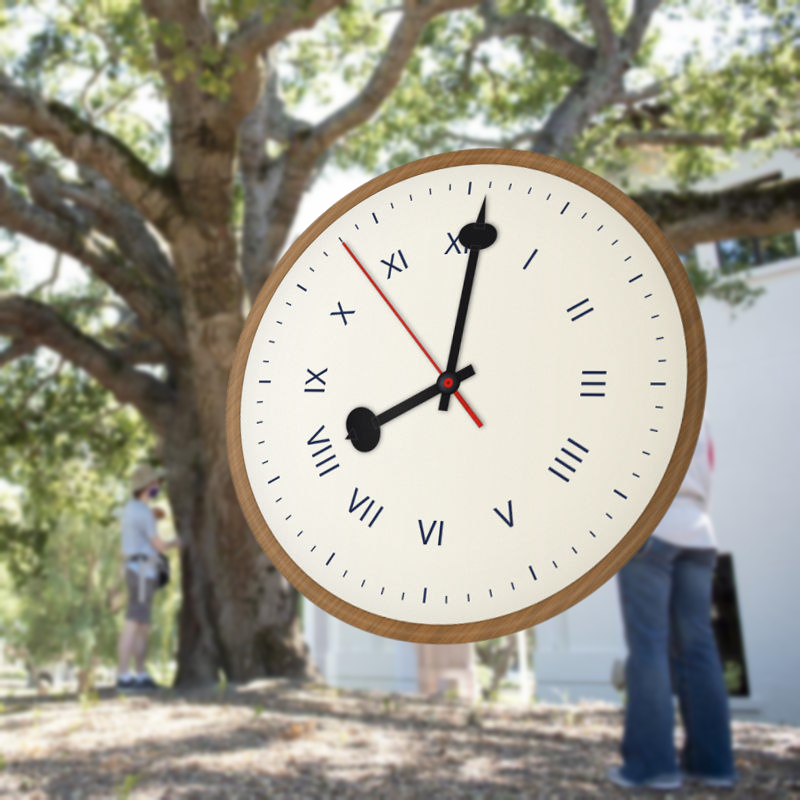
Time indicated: 8h00m53s
